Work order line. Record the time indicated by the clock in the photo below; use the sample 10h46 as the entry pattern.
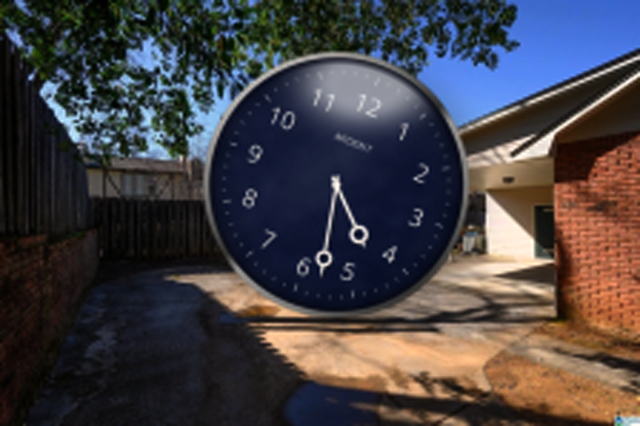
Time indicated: 4h28
